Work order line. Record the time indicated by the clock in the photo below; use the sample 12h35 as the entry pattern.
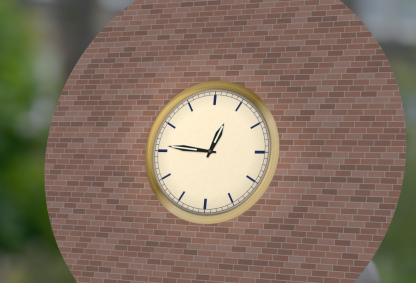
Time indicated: 12h46
